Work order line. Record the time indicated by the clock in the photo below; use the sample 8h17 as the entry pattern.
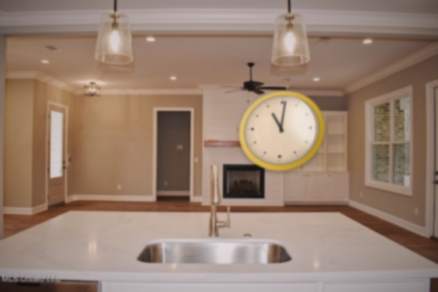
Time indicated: 11h01
